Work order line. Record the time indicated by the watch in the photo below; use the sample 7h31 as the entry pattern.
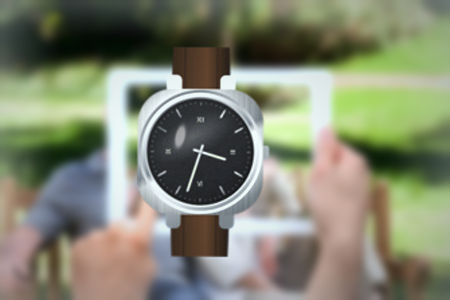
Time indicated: 3h33
